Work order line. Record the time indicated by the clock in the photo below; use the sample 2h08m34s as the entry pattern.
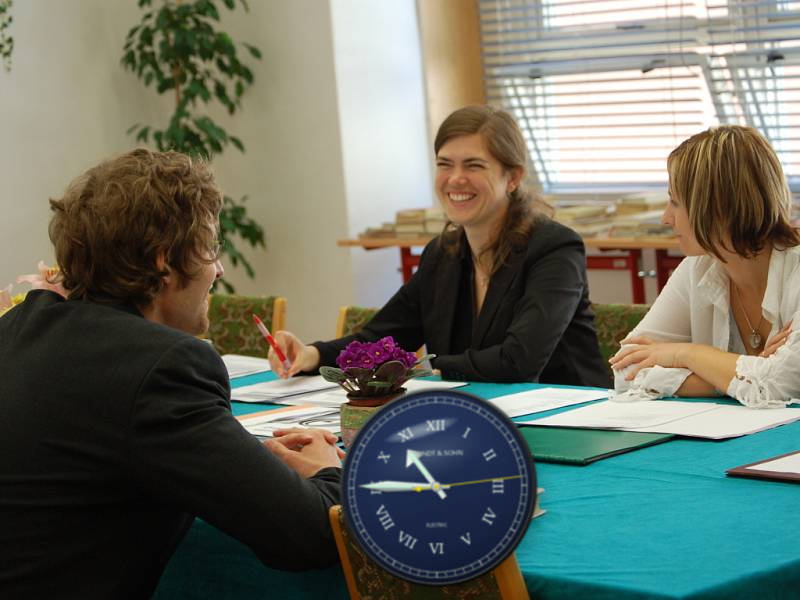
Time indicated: 10h45m14s
